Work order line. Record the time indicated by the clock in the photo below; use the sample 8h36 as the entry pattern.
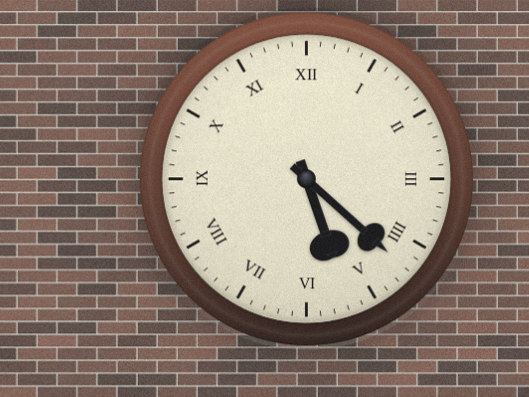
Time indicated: 5h22
